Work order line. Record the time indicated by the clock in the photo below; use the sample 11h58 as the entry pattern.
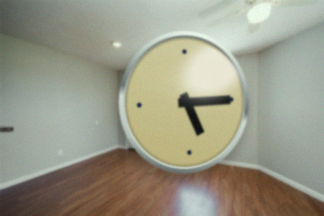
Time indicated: 5h15
